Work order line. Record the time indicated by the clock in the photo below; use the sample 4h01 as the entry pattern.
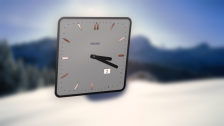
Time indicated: 3h19
